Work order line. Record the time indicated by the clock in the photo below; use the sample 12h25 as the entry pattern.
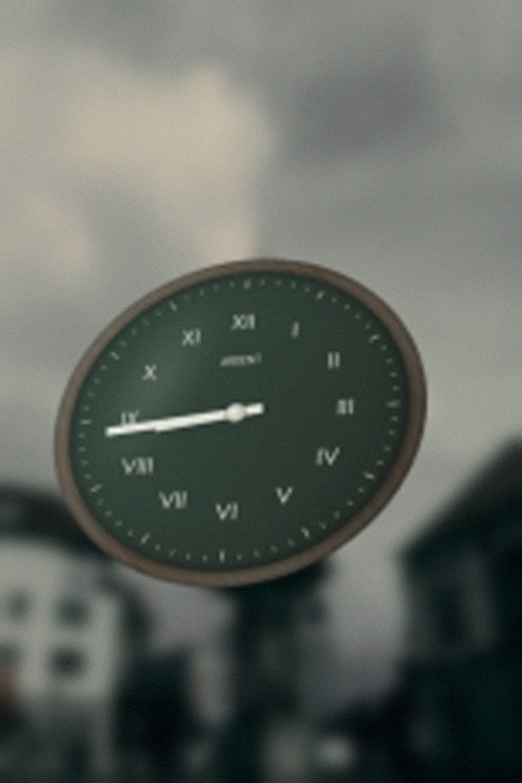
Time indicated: 8h44
